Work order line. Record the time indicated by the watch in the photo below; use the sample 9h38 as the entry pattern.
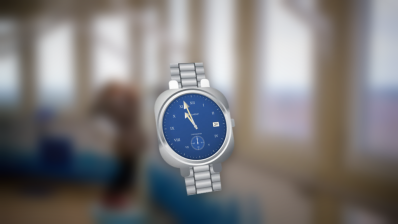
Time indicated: 10h57
